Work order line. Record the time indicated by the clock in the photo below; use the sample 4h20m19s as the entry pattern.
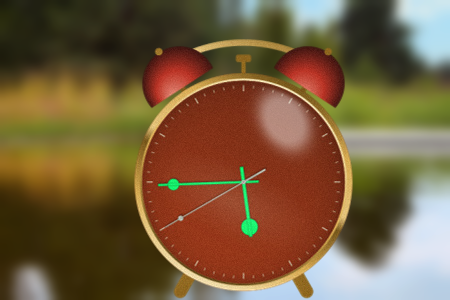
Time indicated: 5h44m40s
